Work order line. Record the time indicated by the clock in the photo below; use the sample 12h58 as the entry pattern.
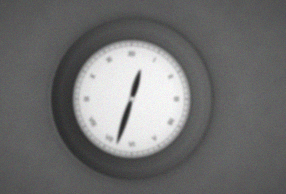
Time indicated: 12h33
